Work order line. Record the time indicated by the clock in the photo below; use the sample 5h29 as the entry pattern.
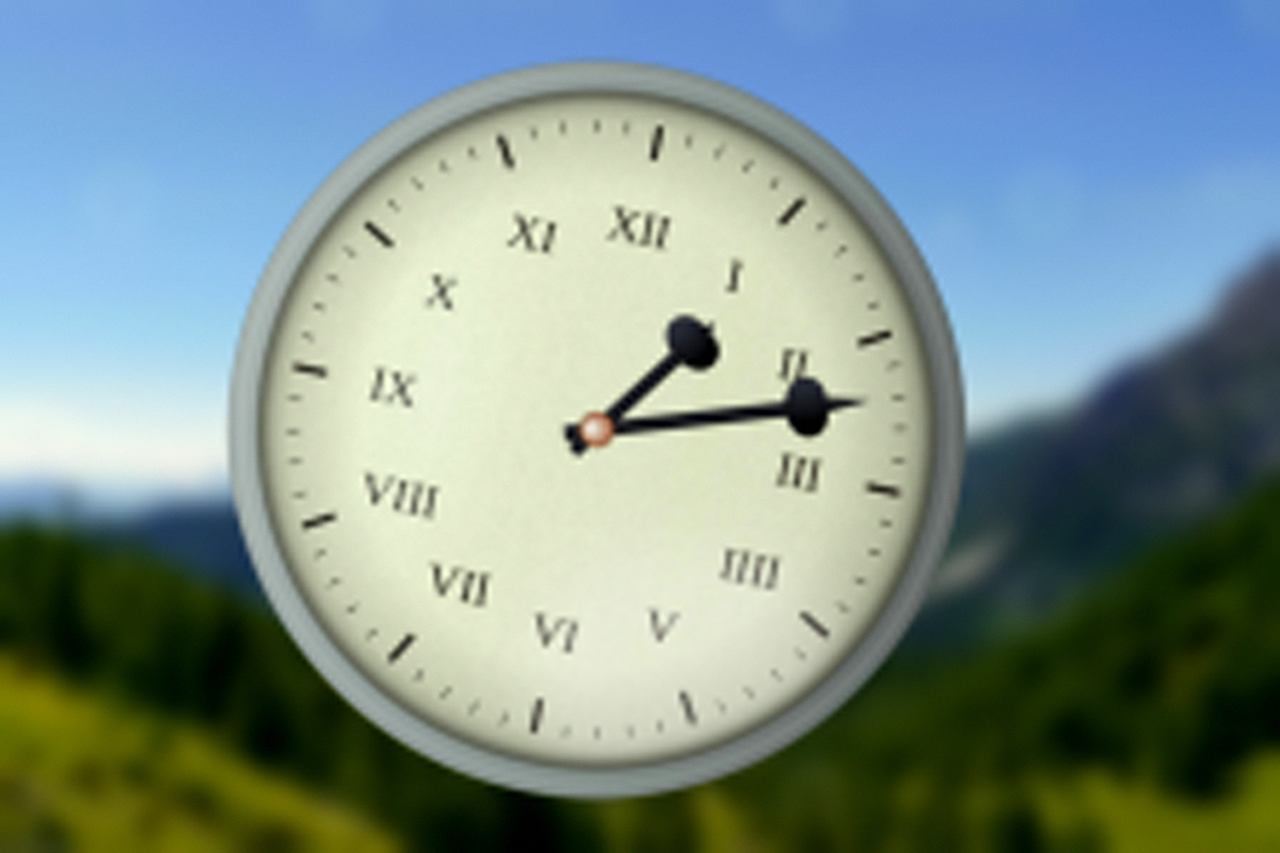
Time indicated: 1h12
